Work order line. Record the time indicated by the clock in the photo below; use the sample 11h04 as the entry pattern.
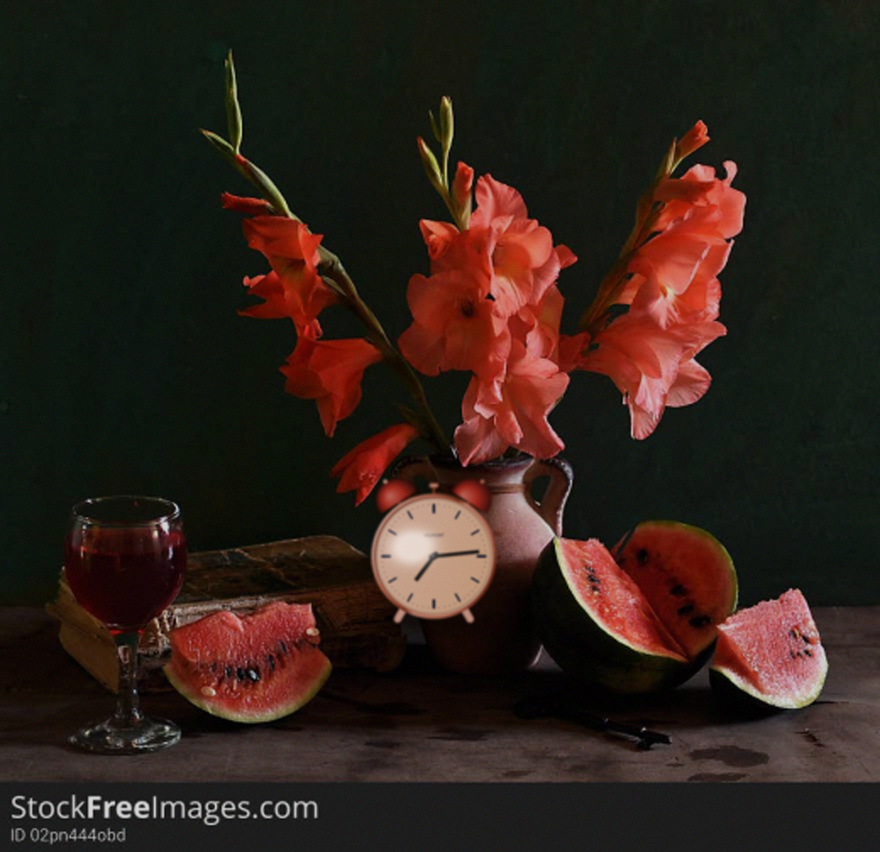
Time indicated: 7h14
